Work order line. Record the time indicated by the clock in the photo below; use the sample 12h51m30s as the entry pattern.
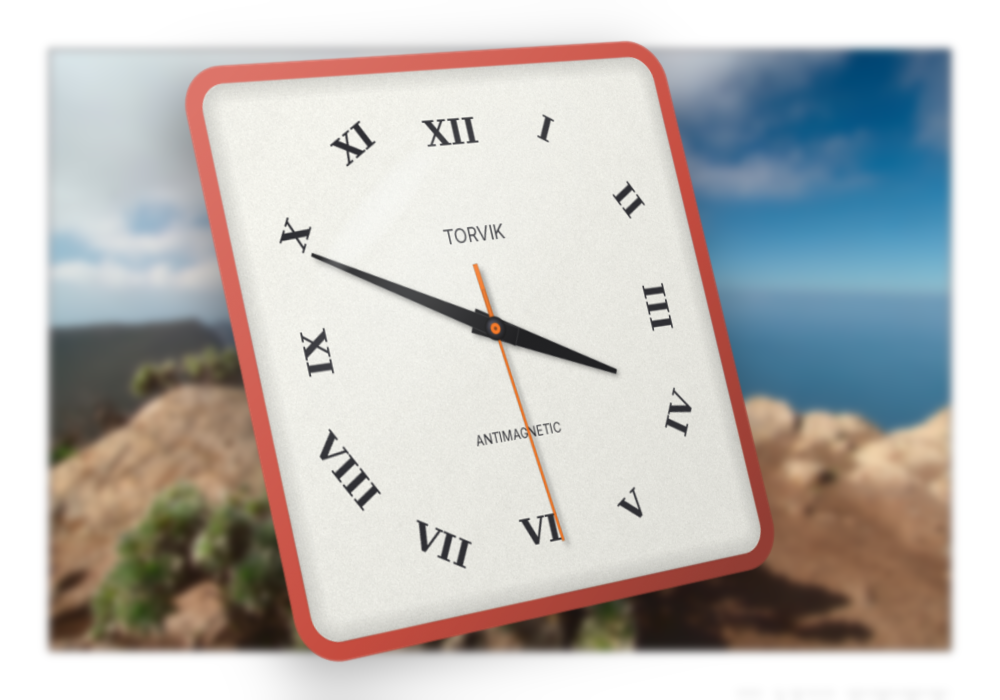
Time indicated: 3h49m29s
